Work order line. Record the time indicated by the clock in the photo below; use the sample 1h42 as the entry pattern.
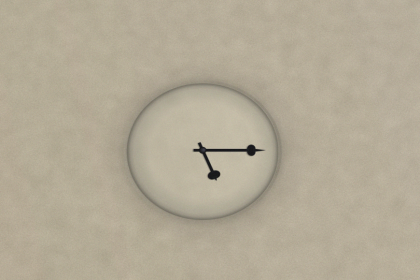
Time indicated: 5h15
